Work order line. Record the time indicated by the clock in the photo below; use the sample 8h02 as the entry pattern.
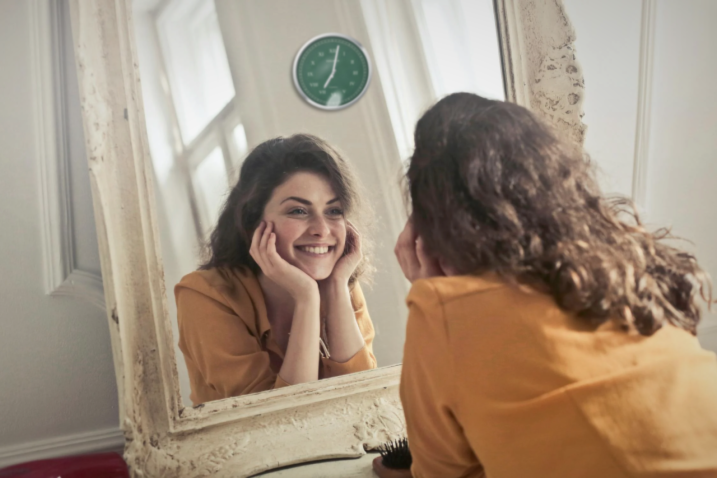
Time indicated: 7h02
